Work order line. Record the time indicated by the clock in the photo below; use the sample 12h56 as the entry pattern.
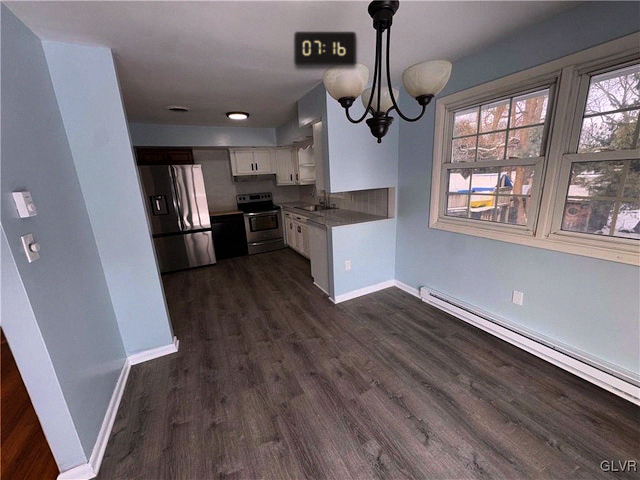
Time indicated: 7h16
